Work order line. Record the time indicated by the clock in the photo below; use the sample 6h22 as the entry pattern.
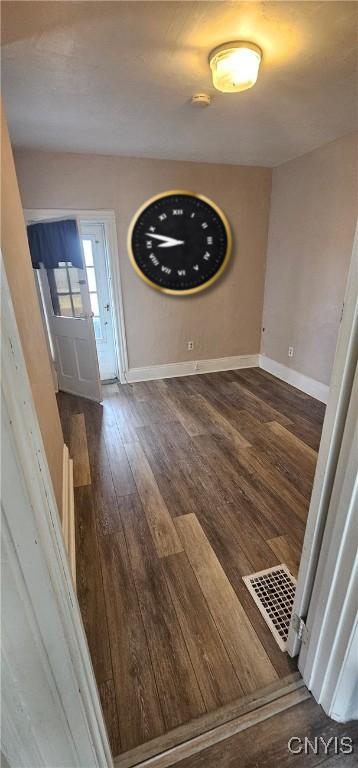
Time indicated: 8h48
